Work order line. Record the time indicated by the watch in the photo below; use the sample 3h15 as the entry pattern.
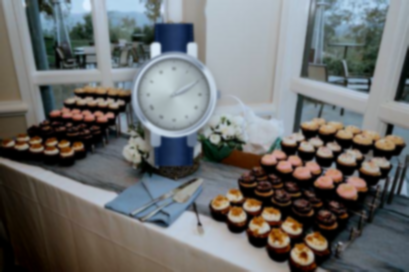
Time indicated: 2h10
